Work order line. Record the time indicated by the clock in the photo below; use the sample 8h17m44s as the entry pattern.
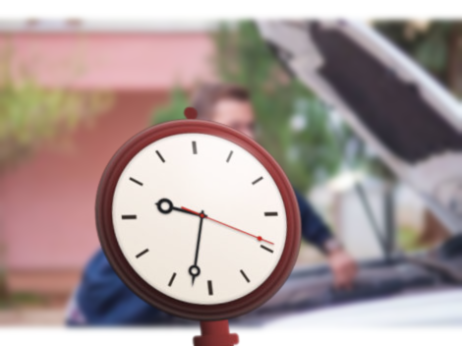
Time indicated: 9h32m19s
